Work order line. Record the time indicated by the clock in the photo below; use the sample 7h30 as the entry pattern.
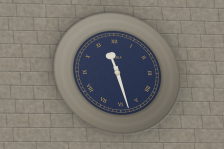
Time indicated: 11h28
